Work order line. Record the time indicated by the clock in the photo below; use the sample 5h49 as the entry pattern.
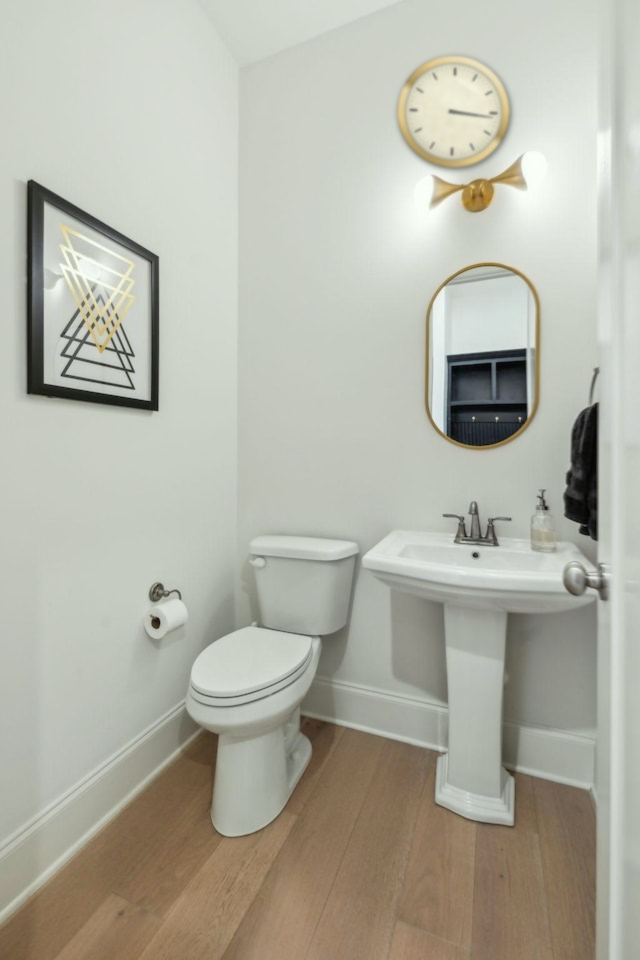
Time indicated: 3h16
